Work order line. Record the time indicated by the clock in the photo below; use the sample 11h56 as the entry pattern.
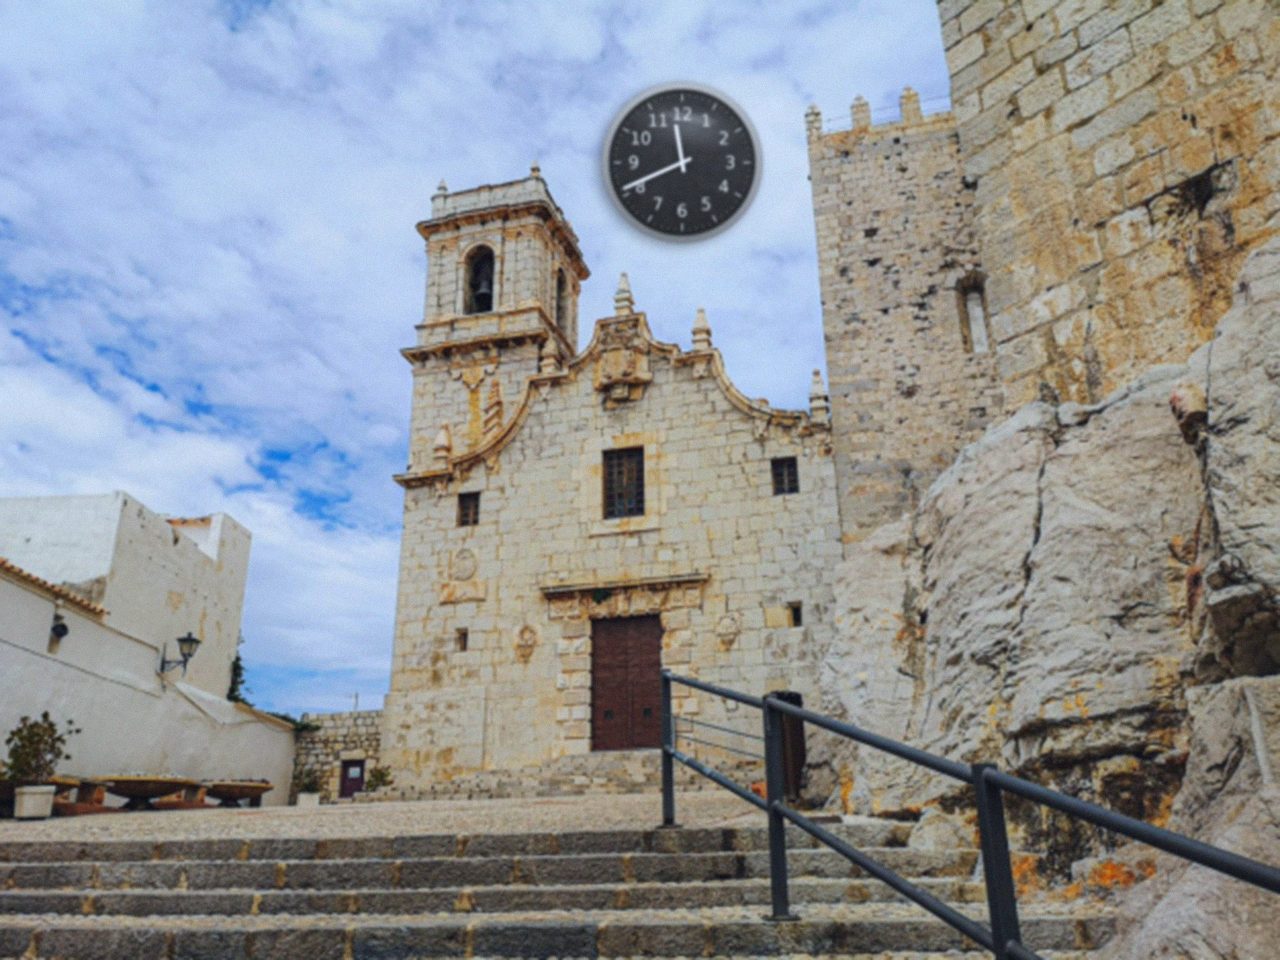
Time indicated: 11h41
